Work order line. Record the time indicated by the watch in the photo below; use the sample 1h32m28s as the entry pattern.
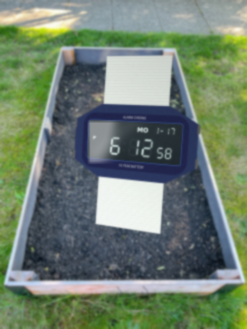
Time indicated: 6h12m58s
